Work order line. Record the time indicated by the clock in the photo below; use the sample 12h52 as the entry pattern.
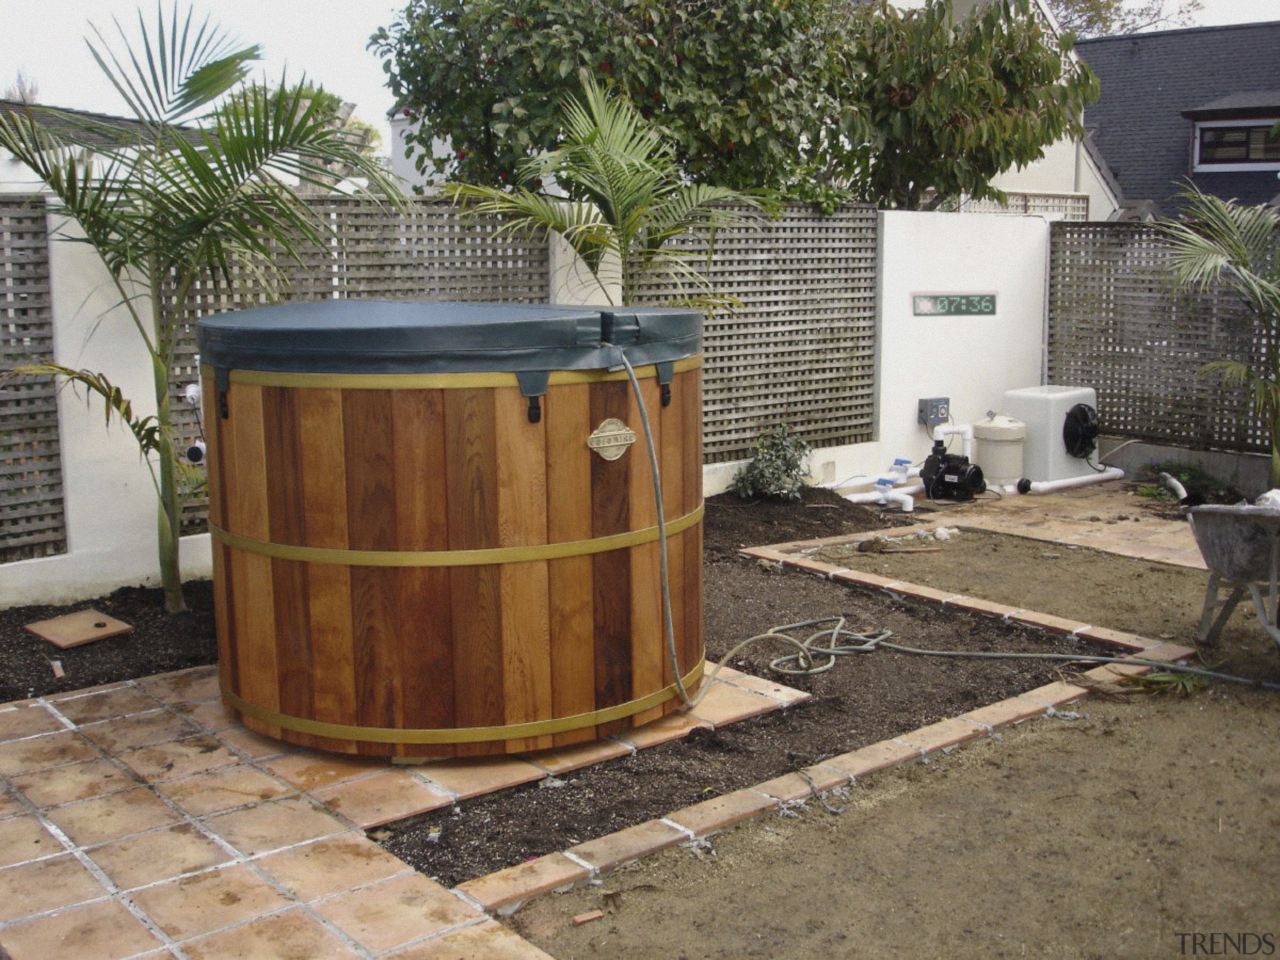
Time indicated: 7h36
